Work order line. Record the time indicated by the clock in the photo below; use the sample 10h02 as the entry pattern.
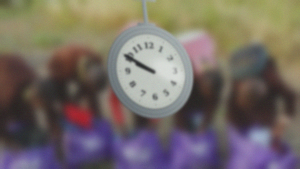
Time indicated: 9h50
